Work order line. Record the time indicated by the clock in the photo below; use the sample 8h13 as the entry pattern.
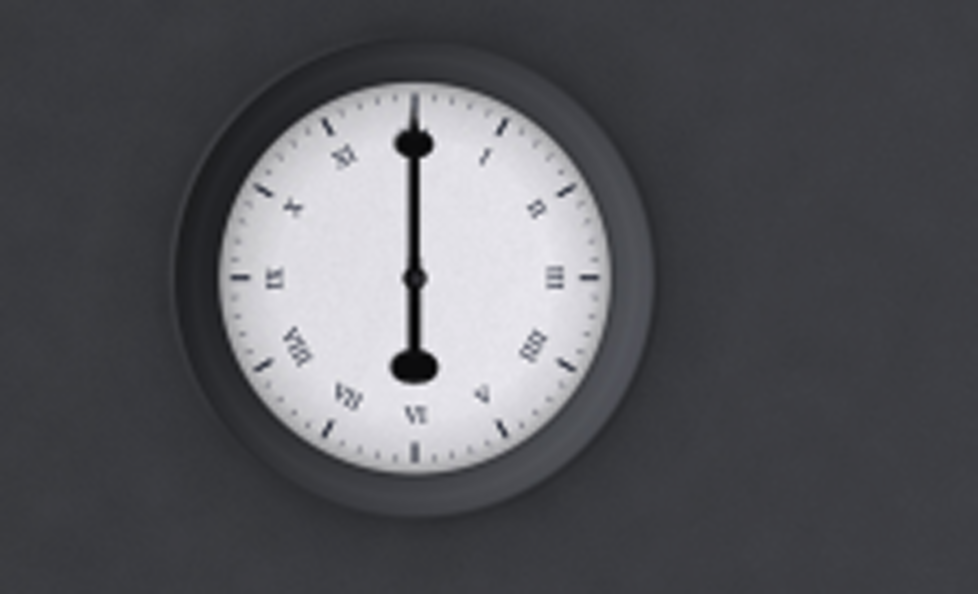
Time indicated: 6h00
